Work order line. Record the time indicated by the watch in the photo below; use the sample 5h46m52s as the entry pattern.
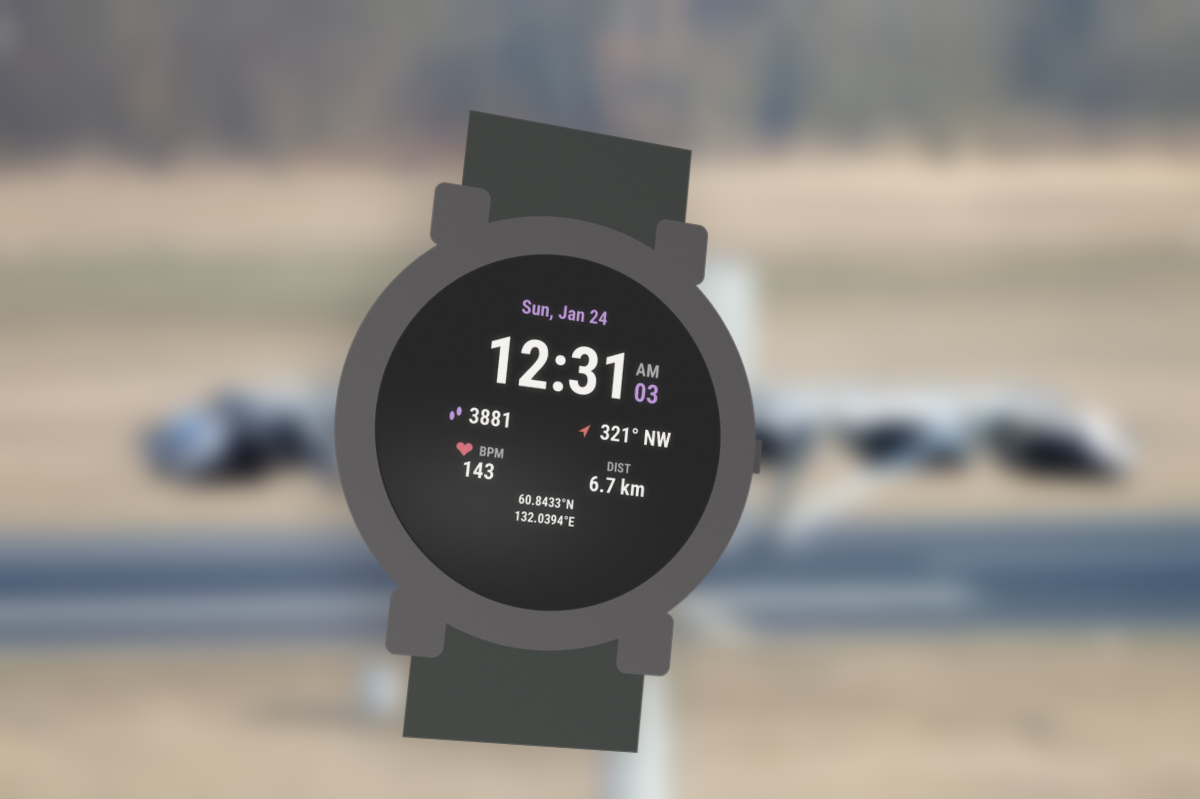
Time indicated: 12h31m03s
